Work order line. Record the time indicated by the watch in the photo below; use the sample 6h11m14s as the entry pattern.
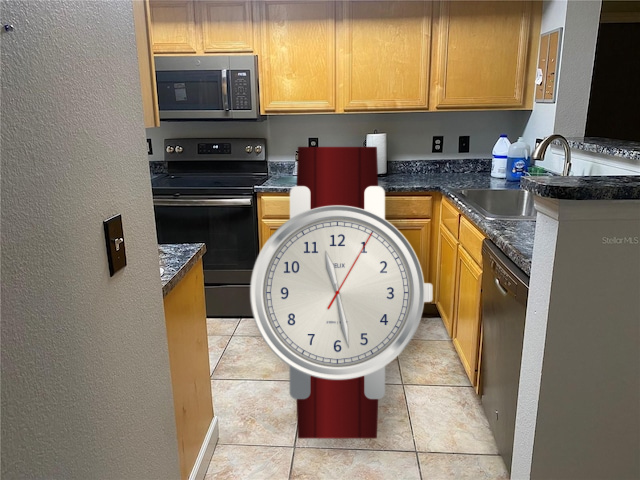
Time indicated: 11h28m05s
